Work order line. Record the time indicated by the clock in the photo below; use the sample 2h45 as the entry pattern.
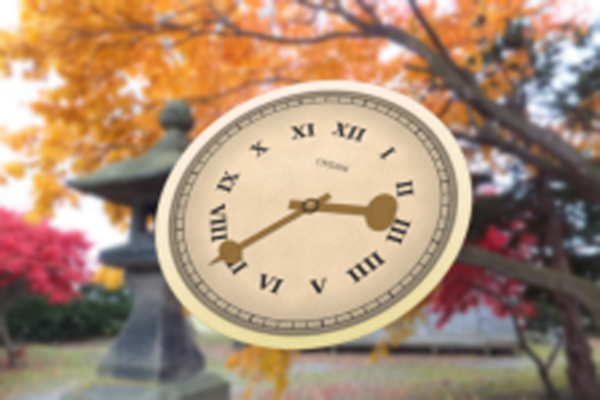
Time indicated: 2h36
